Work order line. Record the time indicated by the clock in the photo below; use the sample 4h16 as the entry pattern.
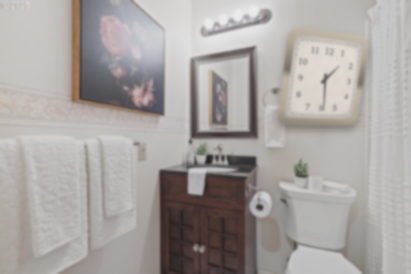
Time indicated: 1h29
